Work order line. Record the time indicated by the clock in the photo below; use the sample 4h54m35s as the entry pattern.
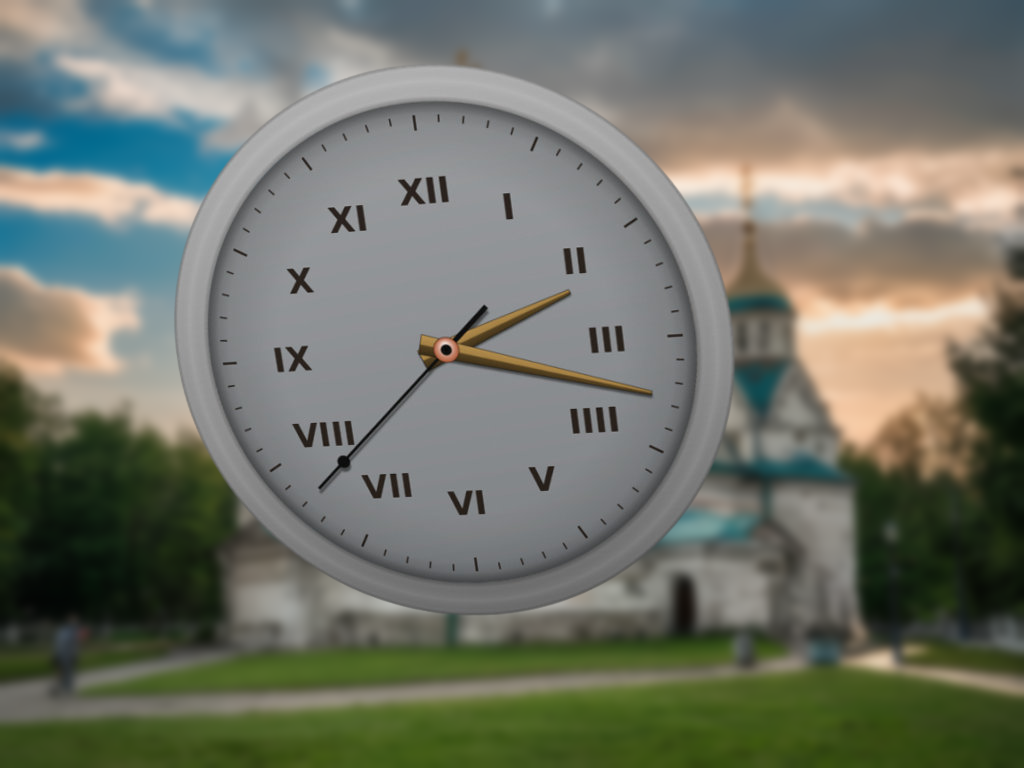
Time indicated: 2h17m38s
